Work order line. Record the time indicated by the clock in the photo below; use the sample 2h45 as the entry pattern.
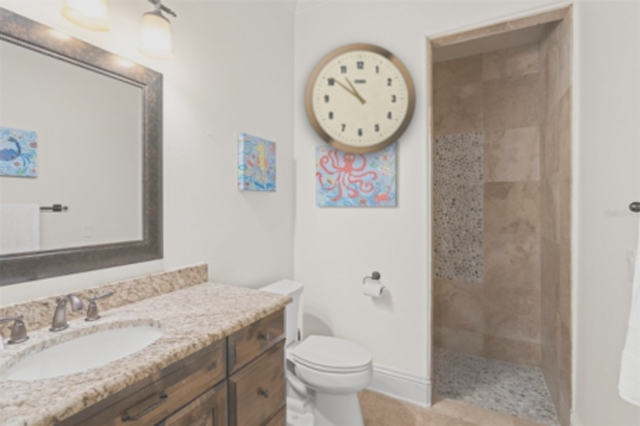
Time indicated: 10h51
